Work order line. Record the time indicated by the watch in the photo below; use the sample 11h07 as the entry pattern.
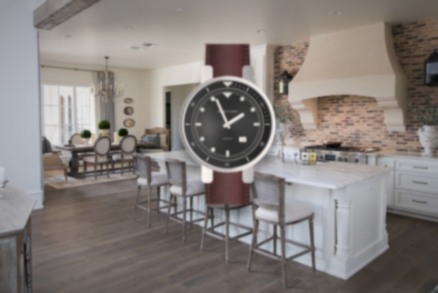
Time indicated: 1h56
